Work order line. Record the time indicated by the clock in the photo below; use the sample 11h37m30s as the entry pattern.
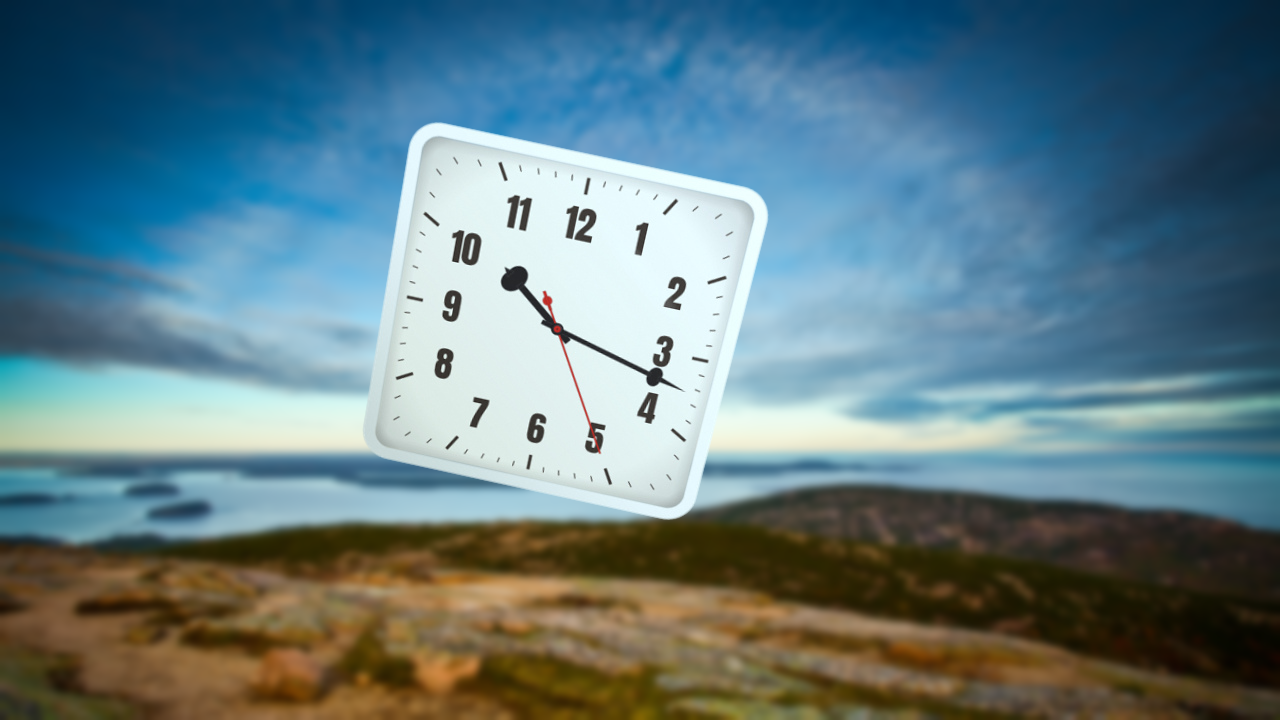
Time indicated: 10h17m25s
